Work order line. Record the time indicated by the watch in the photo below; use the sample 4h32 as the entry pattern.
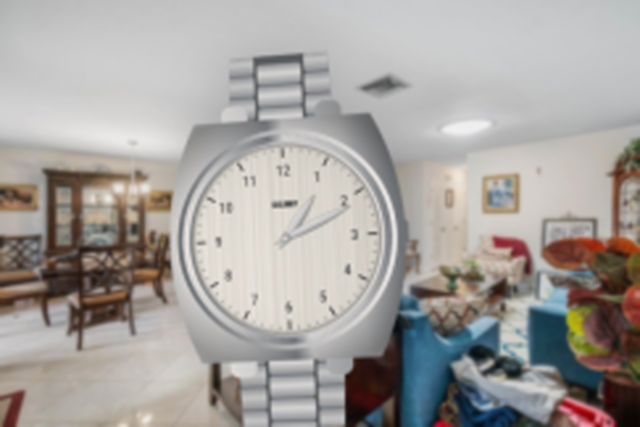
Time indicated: 1h11
